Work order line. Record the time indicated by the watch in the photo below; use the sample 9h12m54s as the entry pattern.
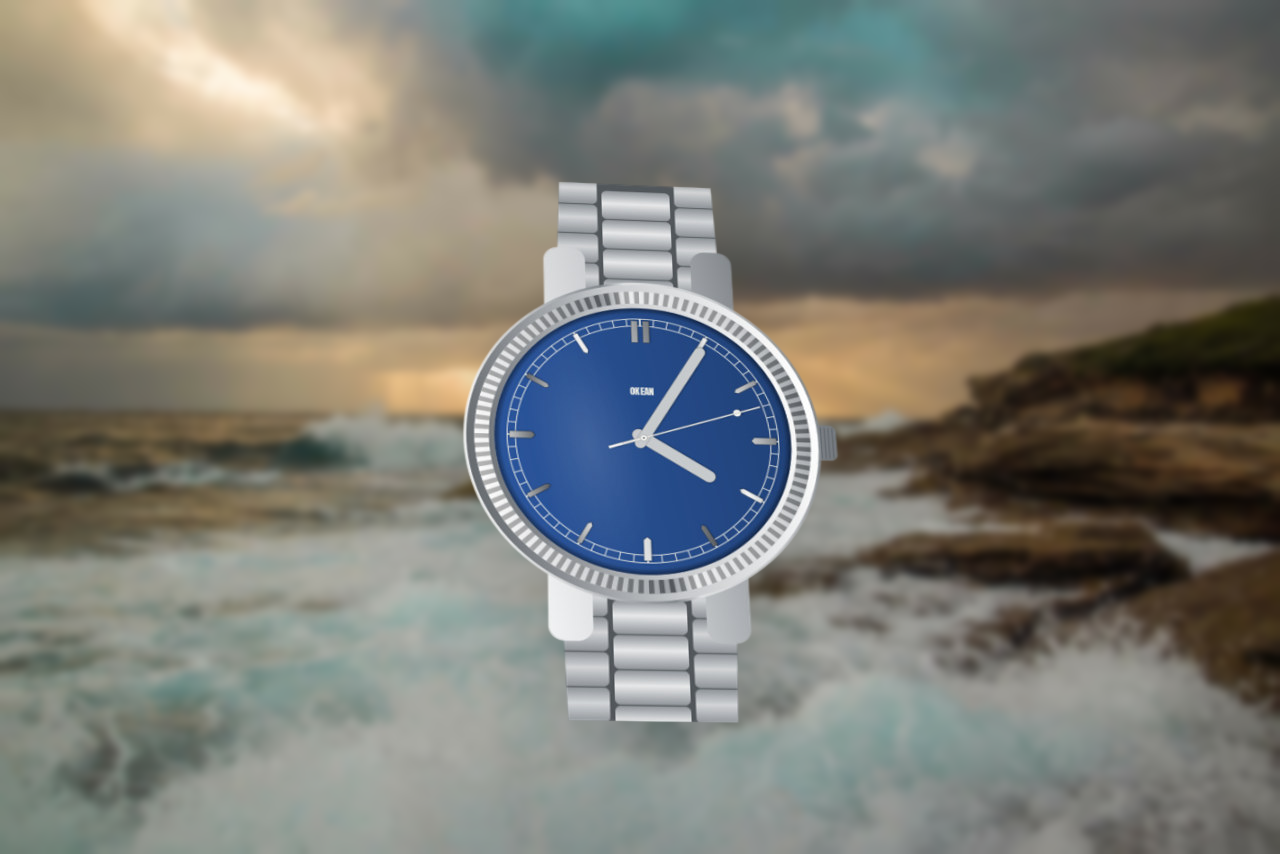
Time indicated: 4h05m12s
